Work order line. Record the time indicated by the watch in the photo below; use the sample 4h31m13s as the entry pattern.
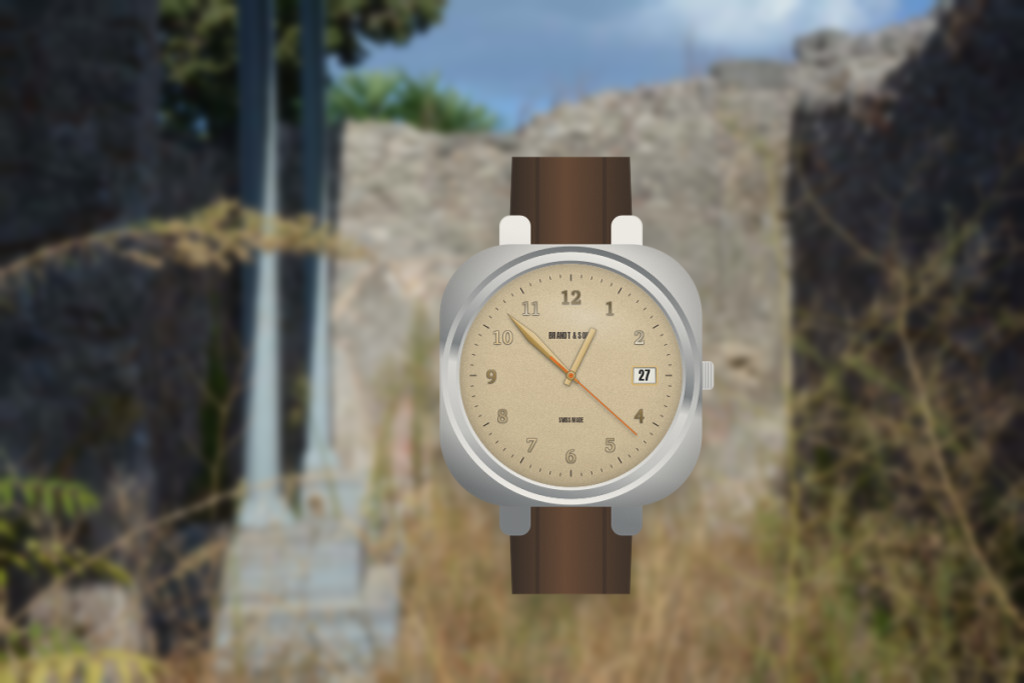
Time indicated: 12h52m22s
